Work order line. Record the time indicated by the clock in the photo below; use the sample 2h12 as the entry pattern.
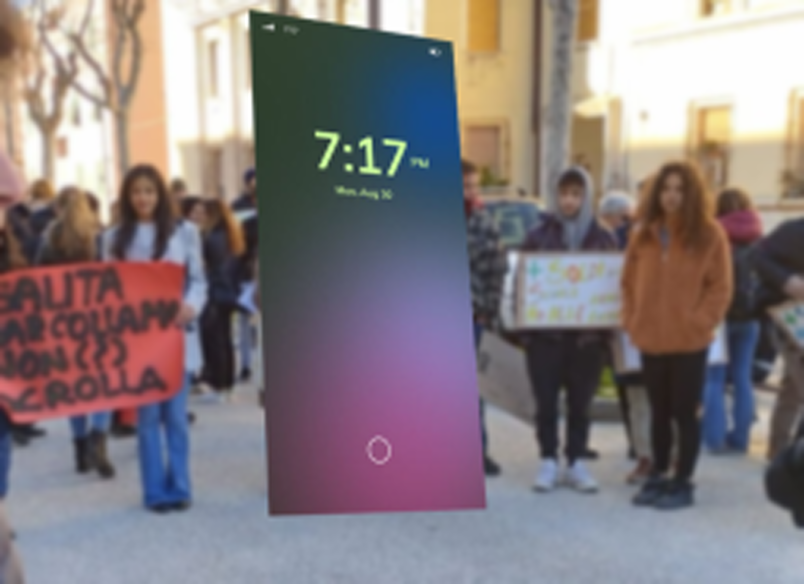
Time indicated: 7h17
